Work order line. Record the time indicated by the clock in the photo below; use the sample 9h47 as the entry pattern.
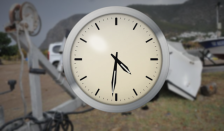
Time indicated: 4h31
